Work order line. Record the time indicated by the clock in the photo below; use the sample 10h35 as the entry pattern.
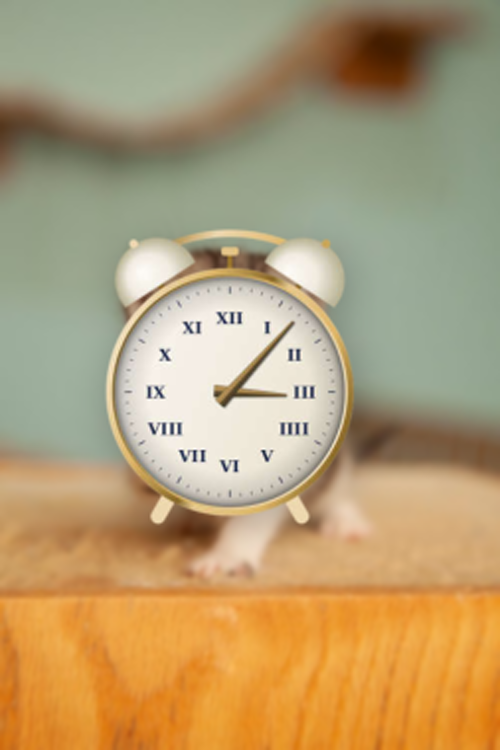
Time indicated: 3h07
